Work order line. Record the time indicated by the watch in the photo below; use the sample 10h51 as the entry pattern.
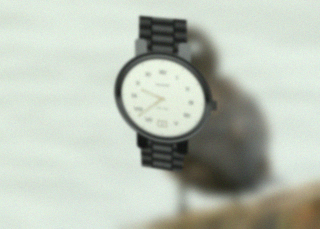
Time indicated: 9h38
